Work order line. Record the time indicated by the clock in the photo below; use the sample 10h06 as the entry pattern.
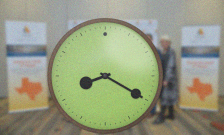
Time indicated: 8h20
